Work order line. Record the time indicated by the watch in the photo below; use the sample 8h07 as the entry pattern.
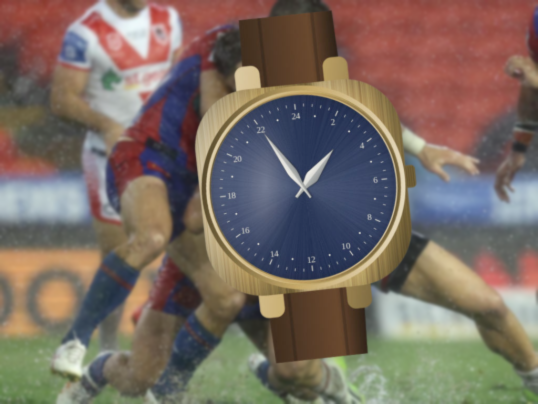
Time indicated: 2h55
